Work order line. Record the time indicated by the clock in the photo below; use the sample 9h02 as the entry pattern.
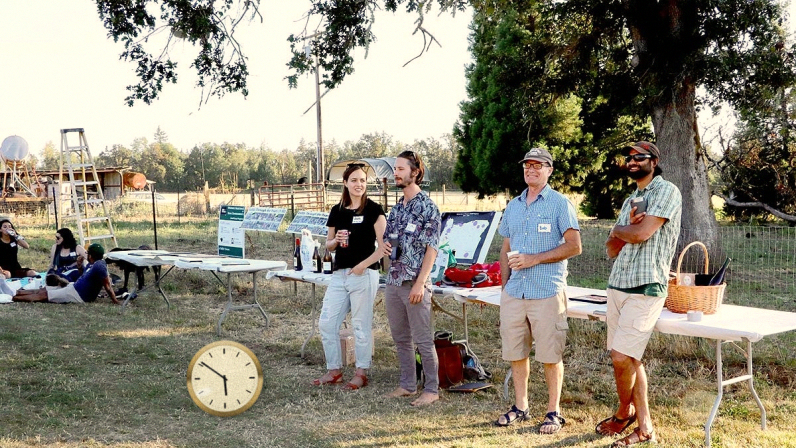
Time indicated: 5h51
